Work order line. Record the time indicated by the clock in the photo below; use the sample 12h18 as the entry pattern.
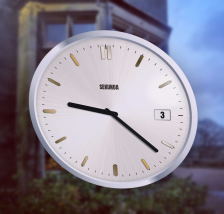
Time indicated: 9h22
